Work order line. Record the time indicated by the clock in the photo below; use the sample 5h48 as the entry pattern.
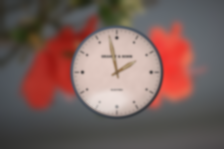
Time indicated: 1h58
